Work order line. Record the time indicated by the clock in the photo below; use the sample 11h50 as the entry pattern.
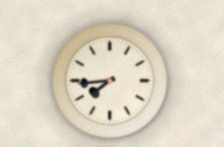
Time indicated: 7h44
